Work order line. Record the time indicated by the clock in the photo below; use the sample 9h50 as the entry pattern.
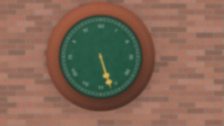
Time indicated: 5h27
